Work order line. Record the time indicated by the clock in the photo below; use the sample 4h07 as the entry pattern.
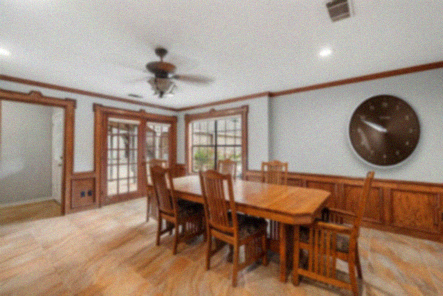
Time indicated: 9h49
